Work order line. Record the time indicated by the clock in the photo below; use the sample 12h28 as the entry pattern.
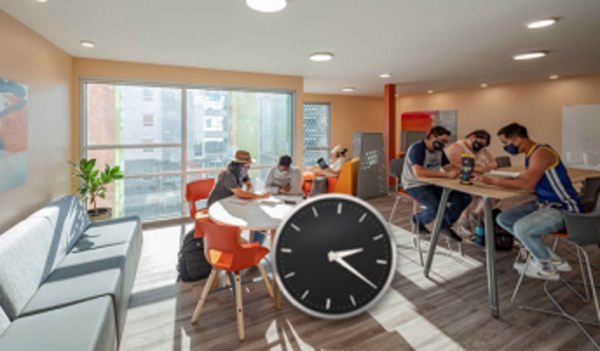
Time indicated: 2h20
